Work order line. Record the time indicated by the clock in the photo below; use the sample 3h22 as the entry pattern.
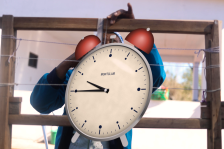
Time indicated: 9h45
